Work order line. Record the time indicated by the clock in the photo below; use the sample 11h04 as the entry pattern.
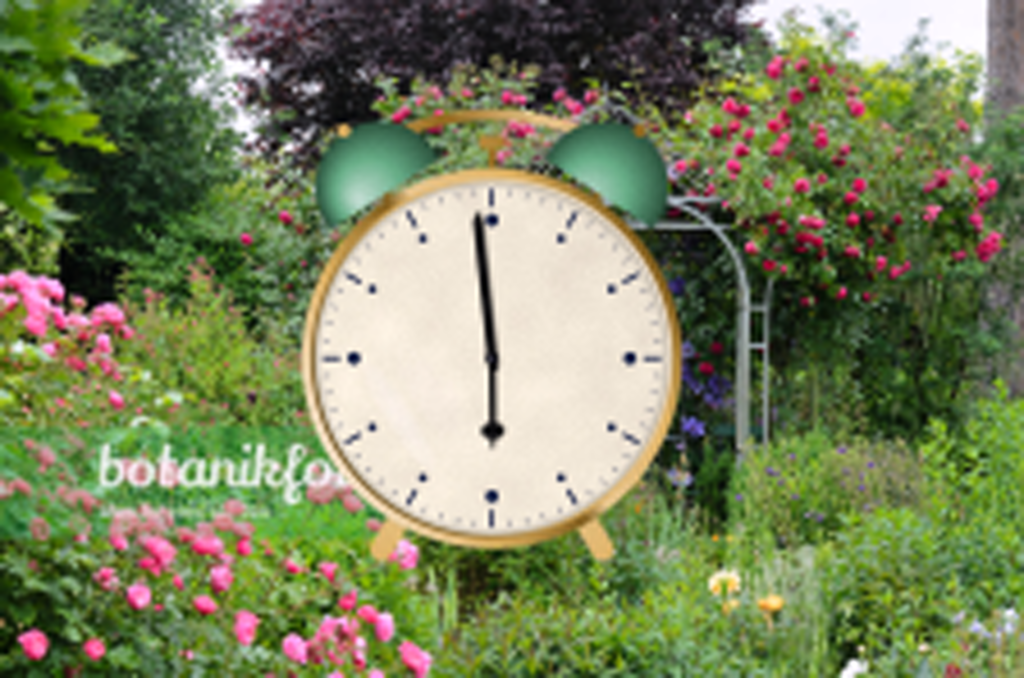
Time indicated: 5h59
